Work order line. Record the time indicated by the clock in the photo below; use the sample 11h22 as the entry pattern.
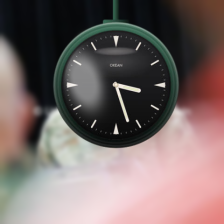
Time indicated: 3h27
